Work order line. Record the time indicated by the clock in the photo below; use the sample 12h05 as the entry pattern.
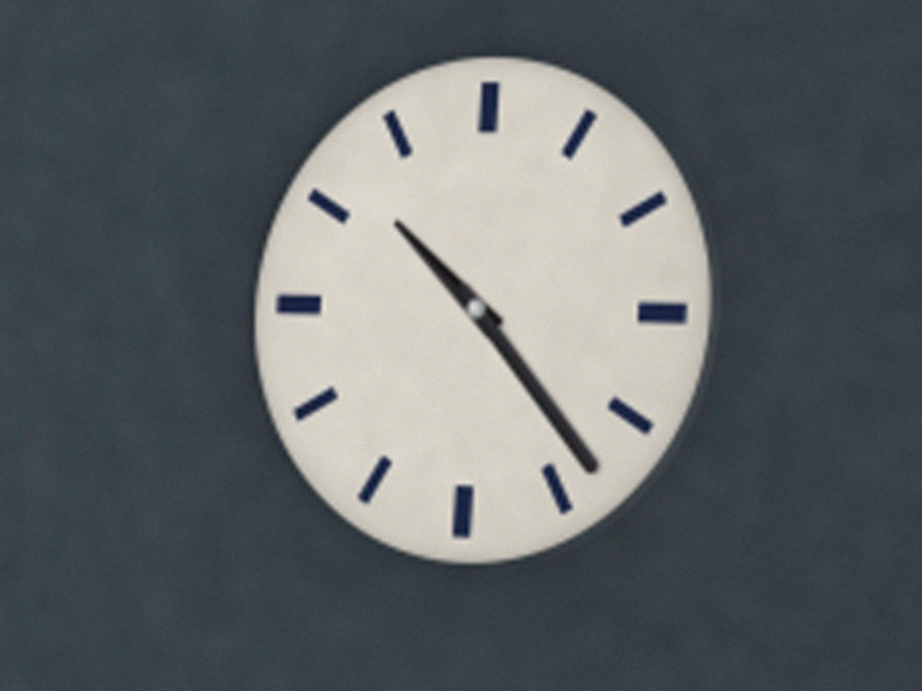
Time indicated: 10h23
